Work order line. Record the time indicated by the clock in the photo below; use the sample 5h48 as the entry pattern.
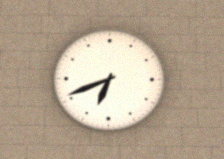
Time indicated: 6h41
